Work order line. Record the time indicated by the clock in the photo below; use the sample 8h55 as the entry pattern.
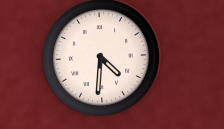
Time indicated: 4h31
